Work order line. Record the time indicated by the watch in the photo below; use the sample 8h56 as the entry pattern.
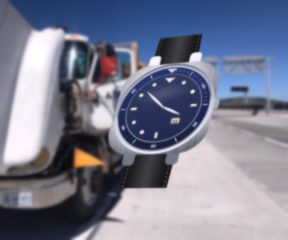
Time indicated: 3h52
